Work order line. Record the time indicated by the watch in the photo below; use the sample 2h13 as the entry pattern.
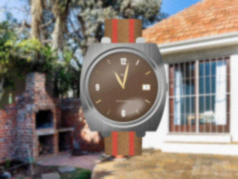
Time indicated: 11h02
